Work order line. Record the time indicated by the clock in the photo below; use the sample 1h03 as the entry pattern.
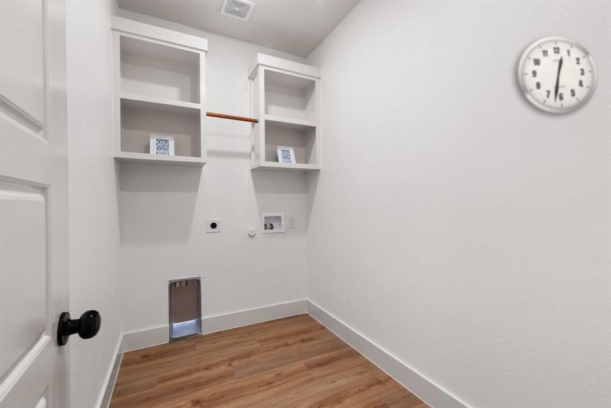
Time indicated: 12h32
